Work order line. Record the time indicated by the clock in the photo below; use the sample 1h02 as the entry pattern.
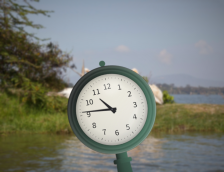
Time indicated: 10h46
